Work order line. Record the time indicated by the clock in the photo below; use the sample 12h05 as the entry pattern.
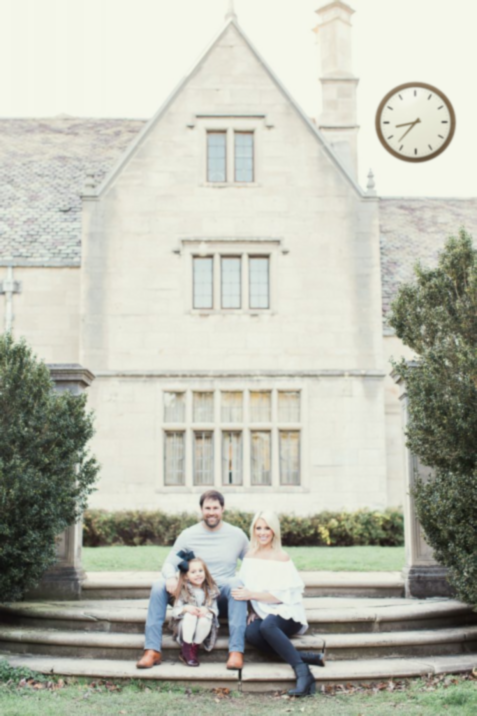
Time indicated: 8h37
